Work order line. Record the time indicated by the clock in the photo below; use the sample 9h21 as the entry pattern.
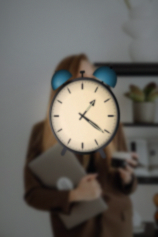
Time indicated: 1h21
